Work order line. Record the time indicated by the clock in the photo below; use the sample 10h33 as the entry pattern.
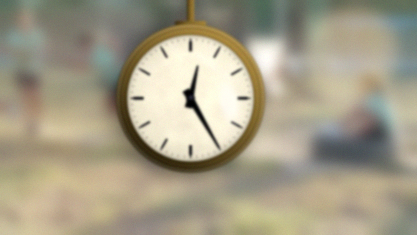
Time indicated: 12h25
